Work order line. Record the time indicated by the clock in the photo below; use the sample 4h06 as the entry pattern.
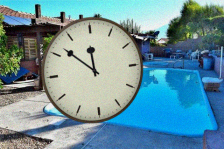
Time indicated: 11h52
